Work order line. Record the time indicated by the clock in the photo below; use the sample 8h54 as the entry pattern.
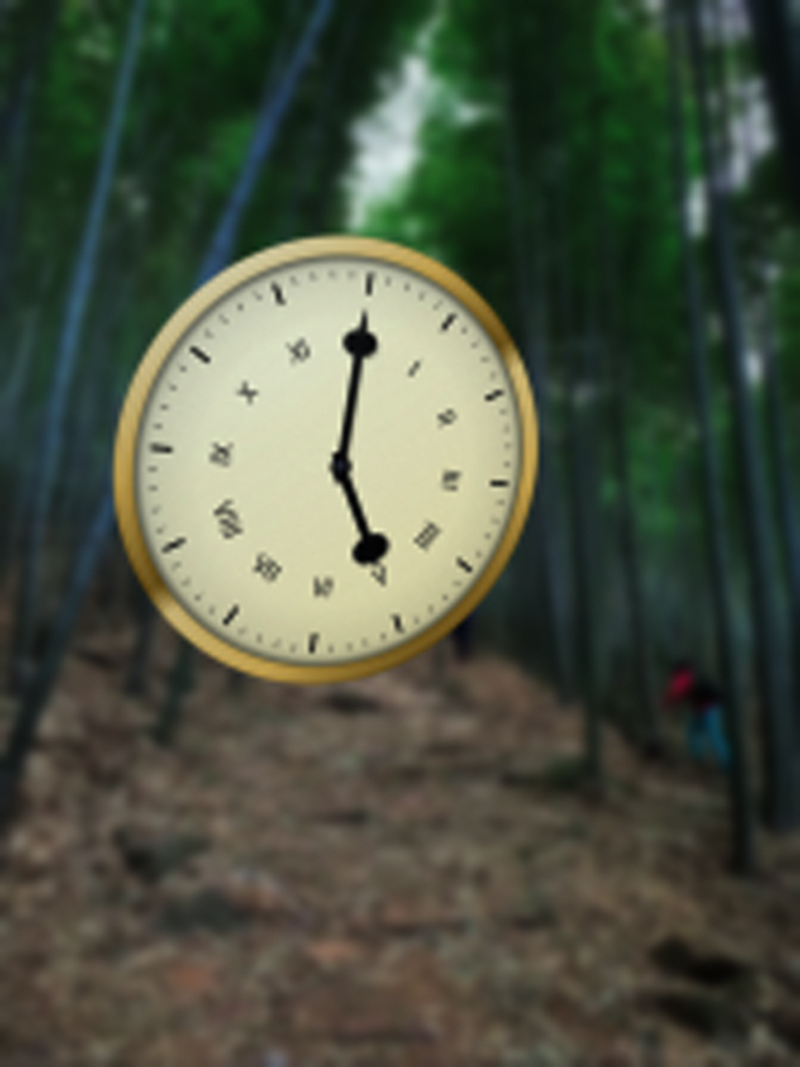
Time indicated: 5h00
